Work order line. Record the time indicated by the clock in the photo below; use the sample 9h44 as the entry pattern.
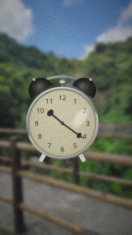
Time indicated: 10h21
